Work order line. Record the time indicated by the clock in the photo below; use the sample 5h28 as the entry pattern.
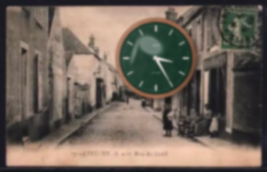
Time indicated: 3h25
